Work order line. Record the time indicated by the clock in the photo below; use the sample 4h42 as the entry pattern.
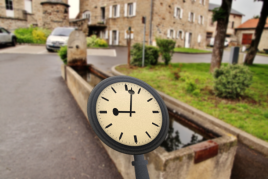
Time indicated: 9h02
